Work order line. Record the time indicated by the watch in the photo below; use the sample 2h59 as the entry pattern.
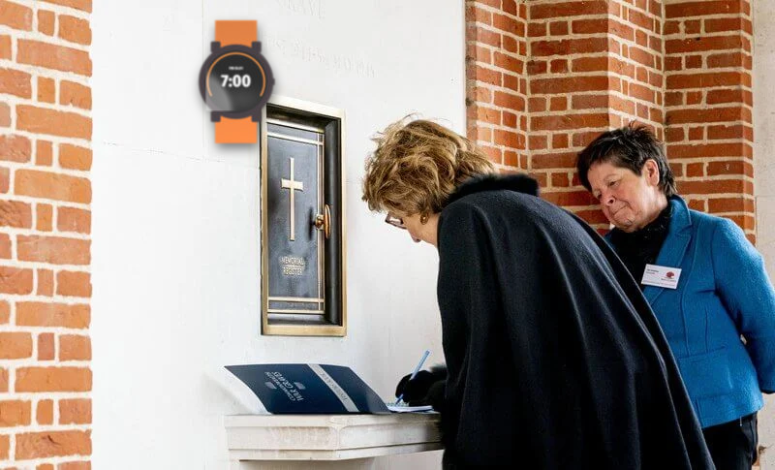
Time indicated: 7h00
